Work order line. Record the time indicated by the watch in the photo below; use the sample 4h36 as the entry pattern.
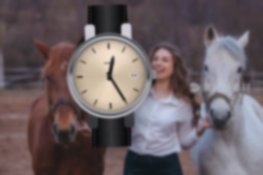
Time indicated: 12h25
